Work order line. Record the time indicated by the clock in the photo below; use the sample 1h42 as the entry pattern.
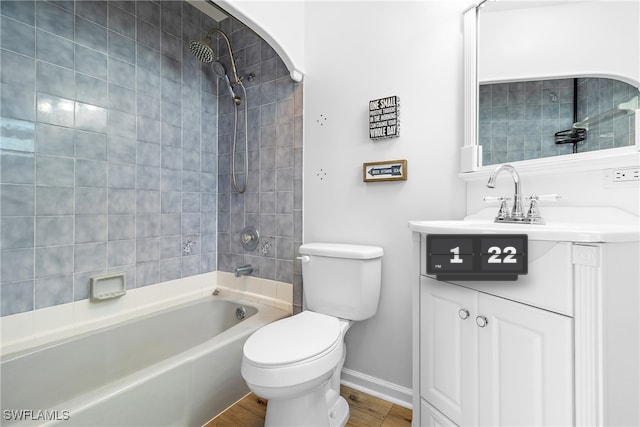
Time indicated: 1h22
